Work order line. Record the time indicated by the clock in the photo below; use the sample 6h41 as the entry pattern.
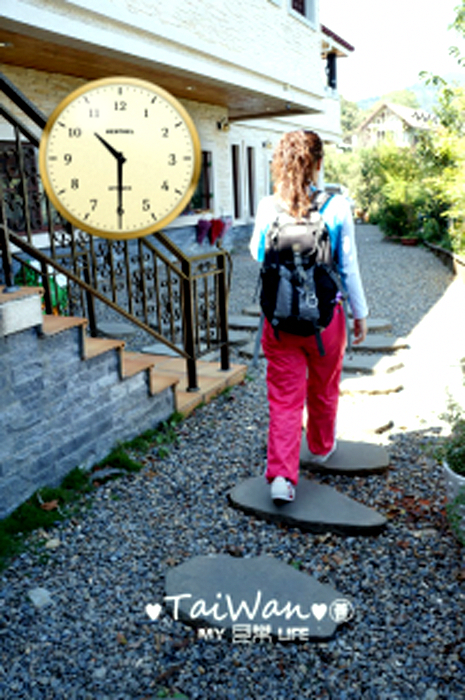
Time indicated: 10h30
